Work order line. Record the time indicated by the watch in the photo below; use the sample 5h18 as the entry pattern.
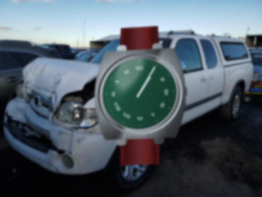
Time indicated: 1h05
